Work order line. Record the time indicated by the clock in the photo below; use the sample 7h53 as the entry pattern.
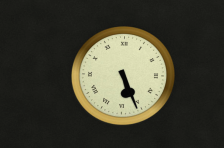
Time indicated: 5h26
